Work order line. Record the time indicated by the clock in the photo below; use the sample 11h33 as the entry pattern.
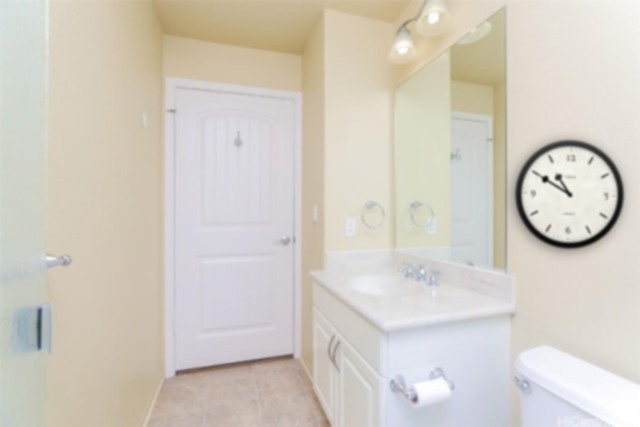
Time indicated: 10h50
